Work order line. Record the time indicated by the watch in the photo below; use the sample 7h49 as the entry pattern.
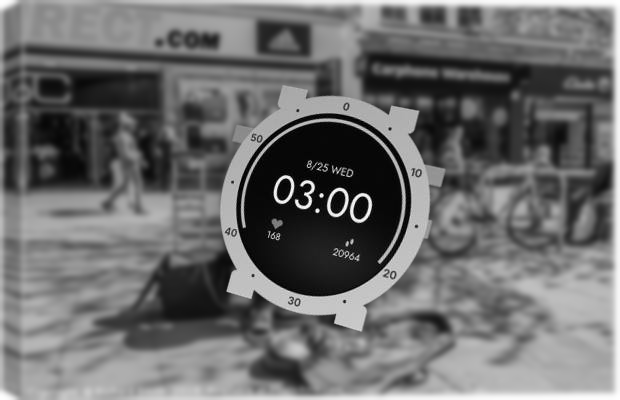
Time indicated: 3h00
